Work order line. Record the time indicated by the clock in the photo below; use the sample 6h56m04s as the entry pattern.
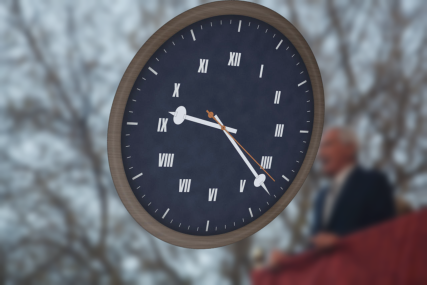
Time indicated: 9h22m21s
